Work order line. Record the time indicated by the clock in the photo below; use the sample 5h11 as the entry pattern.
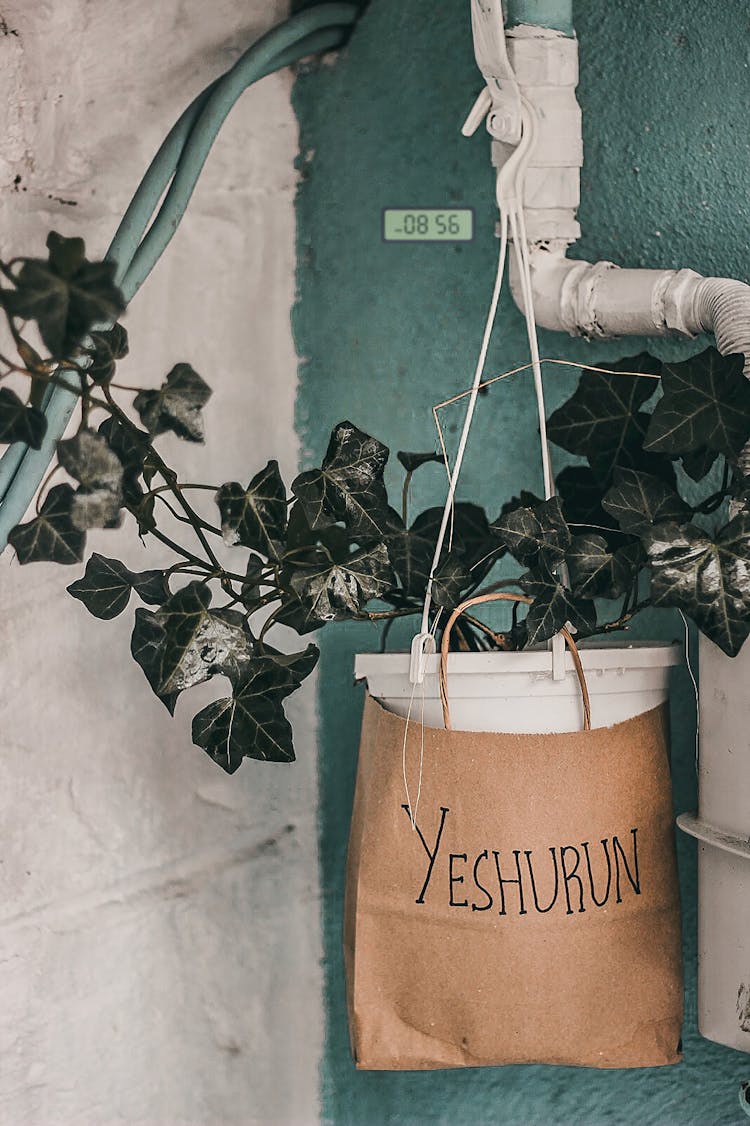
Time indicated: 8h56
